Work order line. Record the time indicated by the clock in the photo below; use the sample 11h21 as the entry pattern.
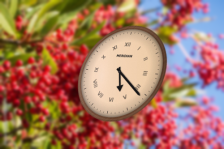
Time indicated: 5h21
